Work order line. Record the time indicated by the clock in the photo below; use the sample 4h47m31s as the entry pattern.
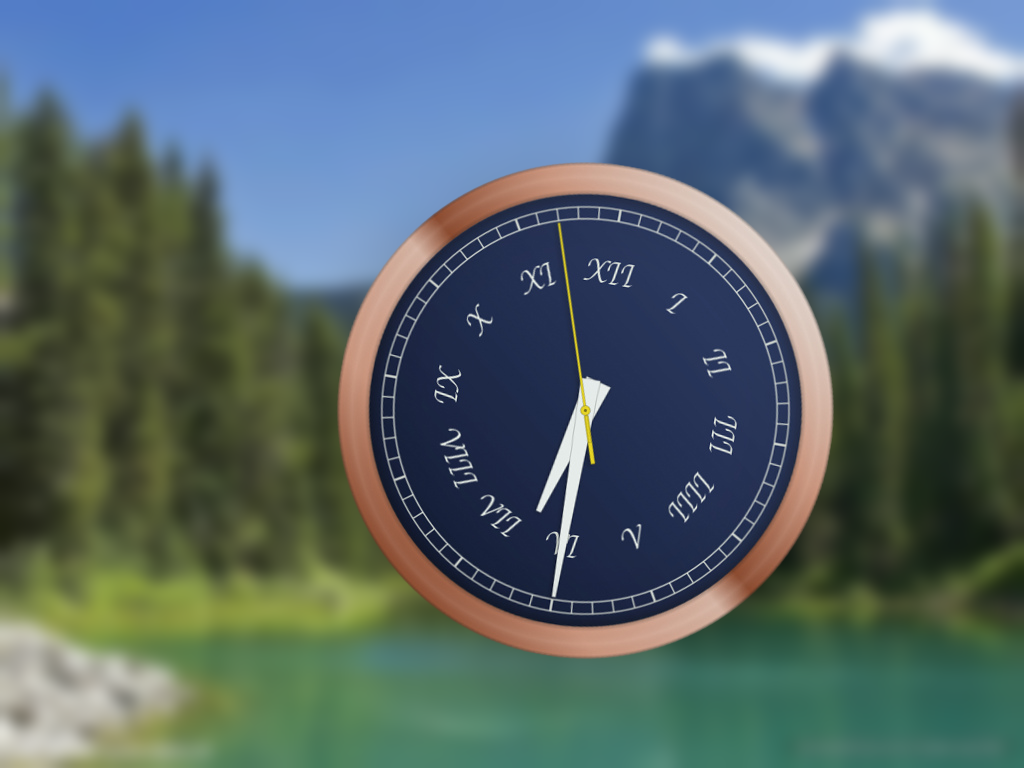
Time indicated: 6h29m57s
